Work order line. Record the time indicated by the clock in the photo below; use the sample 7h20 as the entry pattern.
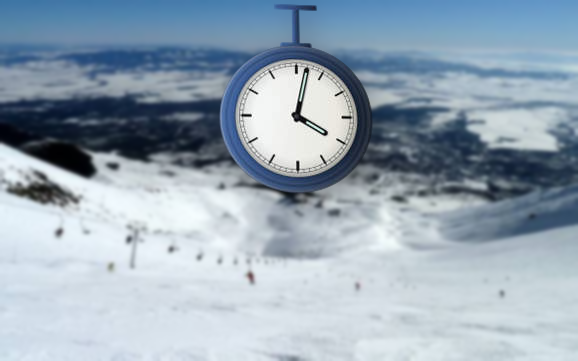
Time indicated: 4h02
